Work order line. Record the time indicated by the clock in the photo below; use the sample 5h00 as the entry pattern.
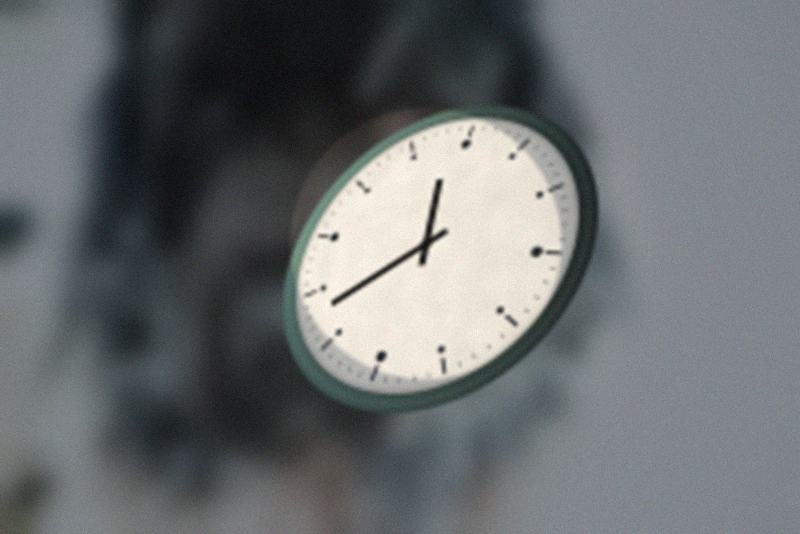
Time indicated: 11h38
